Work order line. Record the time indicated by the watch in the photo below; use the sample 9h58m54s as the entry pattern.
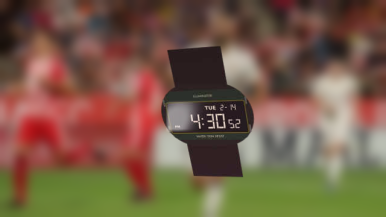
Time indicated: 4h30m52s
